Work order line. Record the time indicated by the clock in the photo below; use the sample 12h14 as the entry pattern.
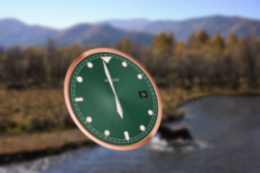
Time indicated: 5h59
